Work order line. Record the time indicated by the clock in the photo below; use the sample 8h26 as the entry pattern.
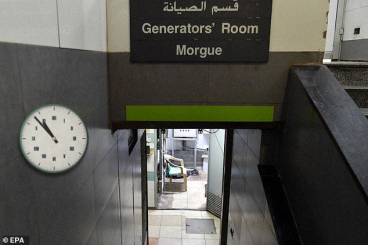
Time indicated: 10h53
